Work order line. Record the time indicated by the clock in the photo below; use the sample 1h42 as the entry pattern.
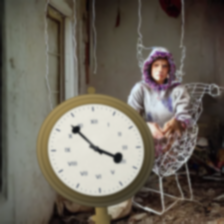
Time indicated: 3h53
